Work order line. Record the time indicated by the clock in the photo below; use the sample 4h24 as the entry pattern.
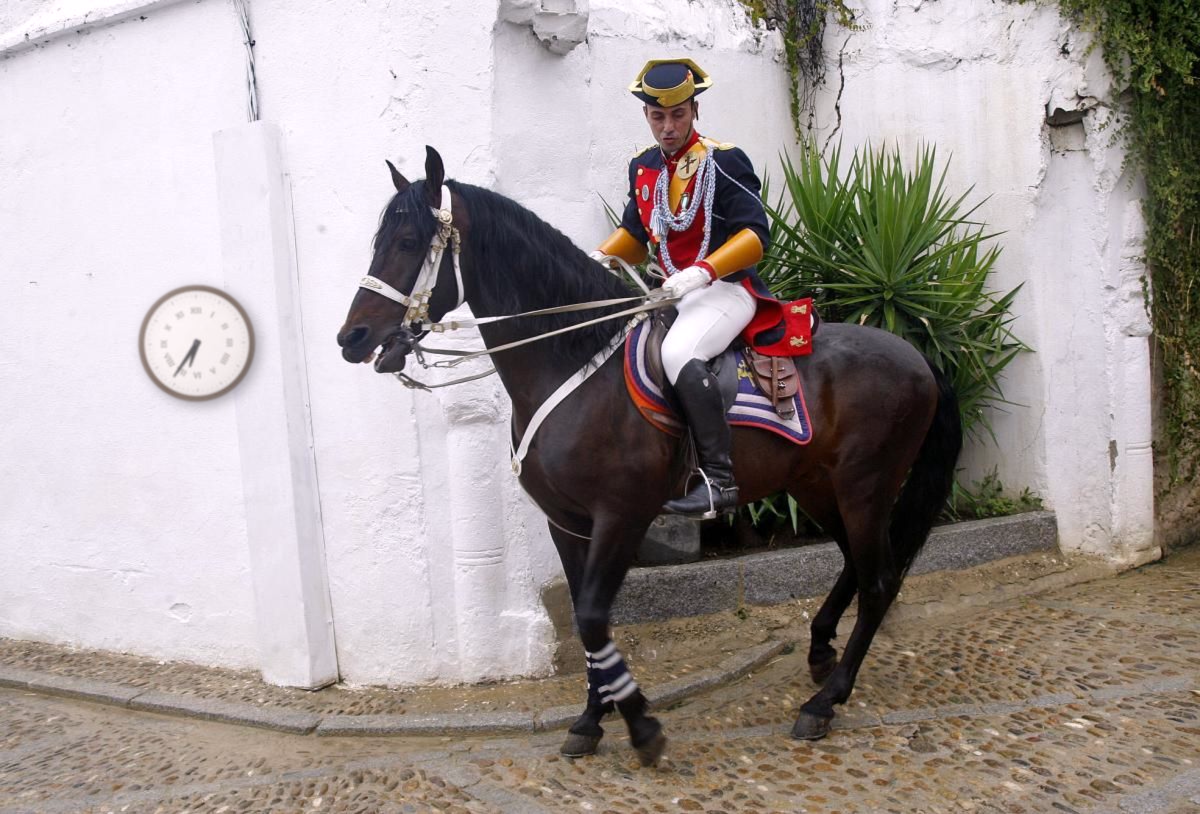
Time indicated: 6h36
